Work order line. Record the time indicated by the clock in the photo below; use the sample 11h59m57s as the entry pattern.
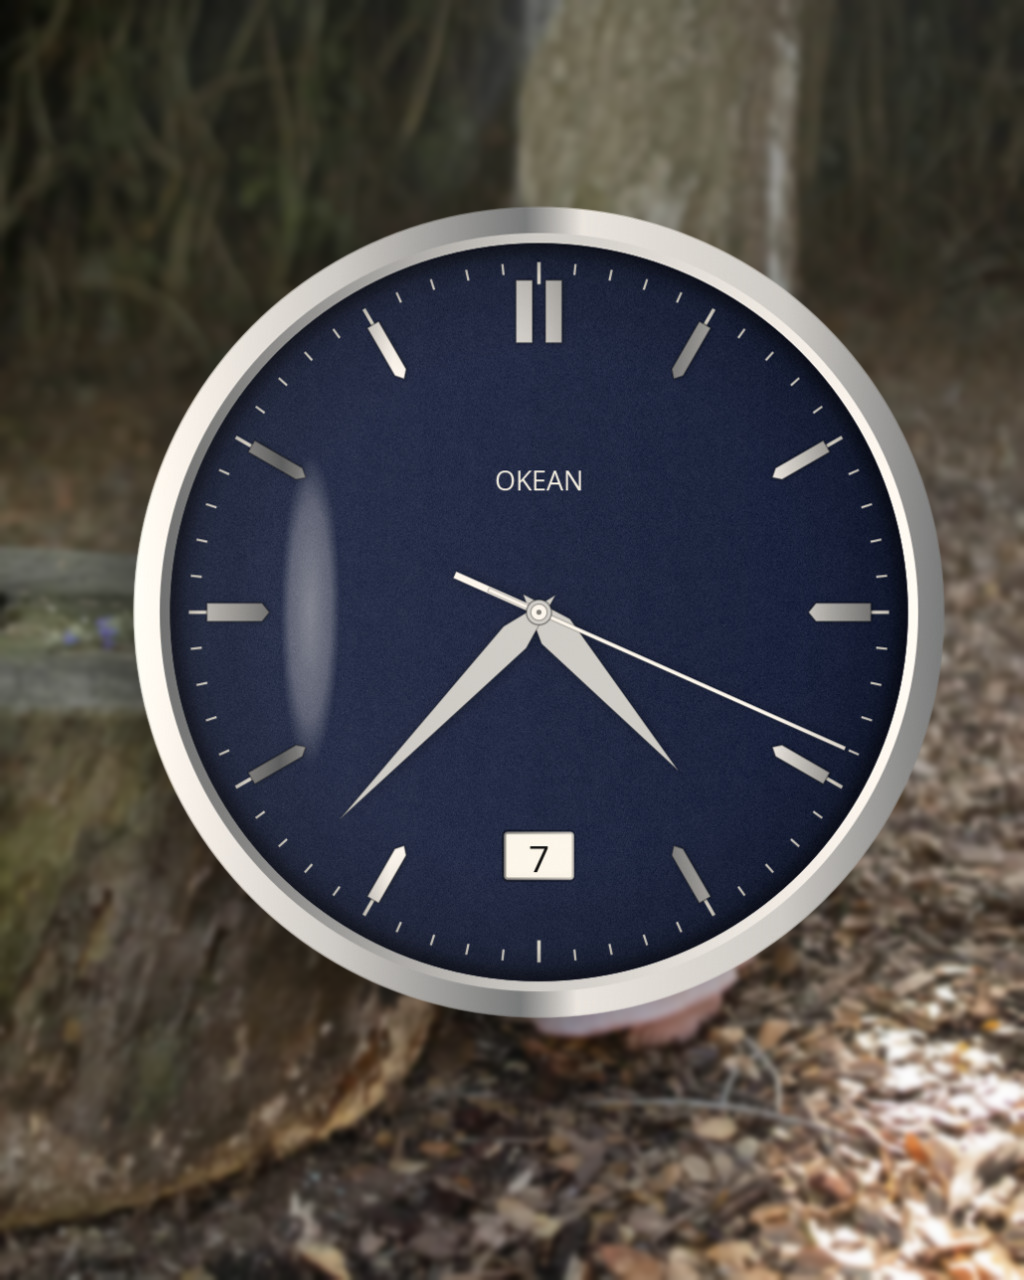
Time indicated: 4h37m19s
